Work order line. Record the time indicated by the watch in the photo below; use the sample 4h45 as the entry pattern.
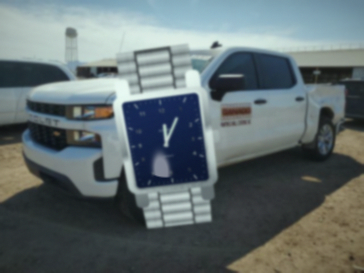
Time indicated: 12h05
